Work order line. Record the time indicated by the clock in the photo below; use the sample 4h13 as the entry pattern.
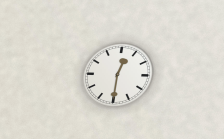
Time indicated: 12h30
